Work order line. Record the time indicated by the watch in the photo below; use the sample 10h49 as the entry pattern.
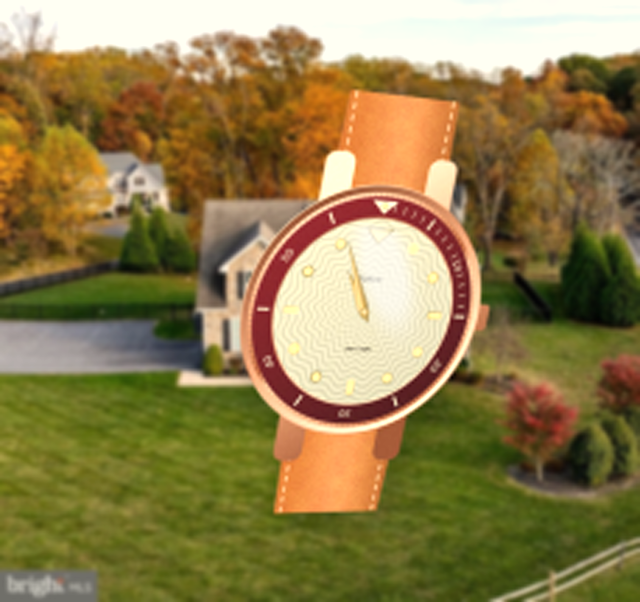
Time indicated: 10h56
